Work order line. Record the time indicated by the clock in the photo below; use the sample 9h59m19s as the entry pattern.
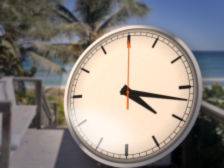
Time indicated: 4h17m00s
